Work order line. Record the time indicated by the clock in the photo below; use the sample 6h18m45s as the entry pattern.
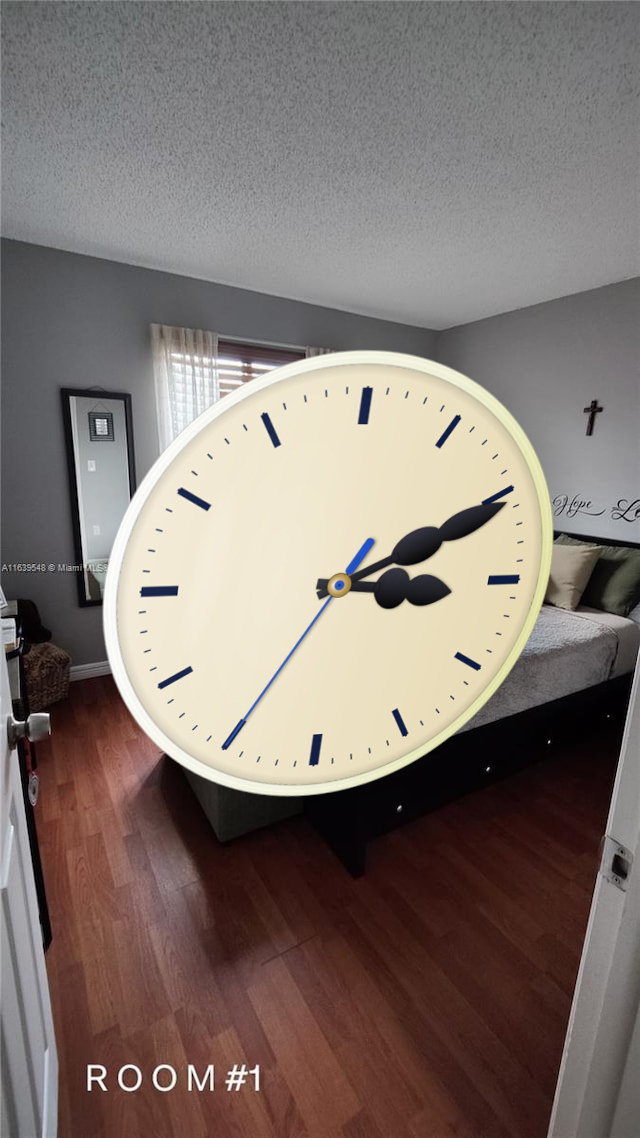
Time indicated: 3h10m35s
